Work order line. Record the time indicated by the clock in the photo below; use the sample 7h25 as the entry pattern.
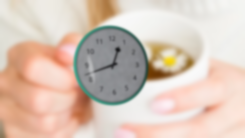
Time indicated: 12h42
